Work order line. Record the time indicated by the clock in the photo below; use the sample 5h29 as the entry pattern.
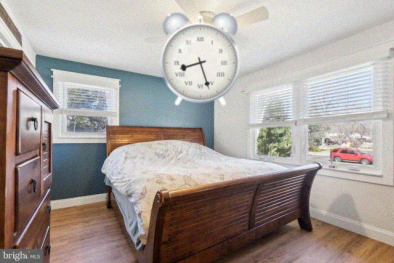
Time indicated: 8h27
